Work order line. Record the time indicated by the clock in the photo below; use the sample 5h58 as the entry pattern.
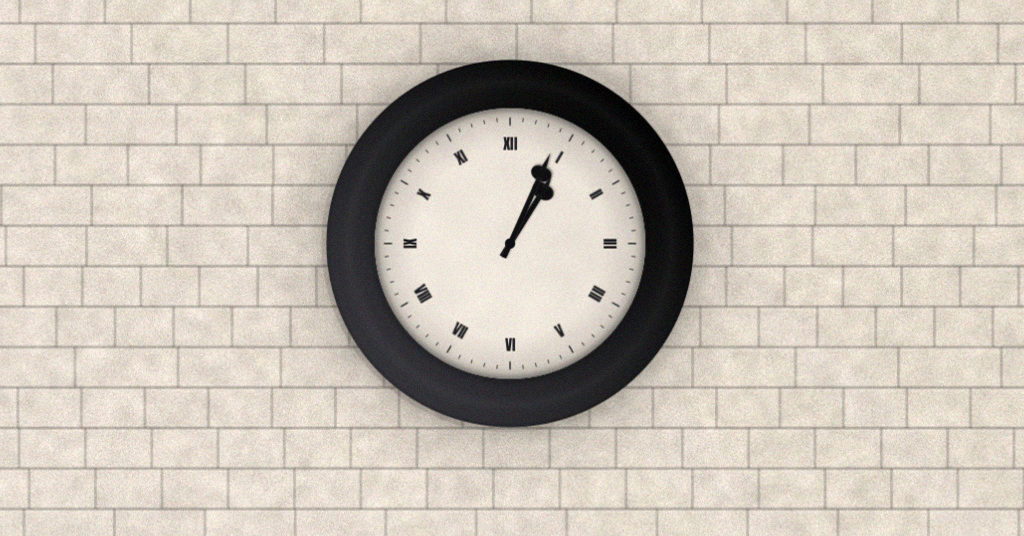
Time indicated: 1h04
